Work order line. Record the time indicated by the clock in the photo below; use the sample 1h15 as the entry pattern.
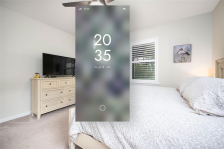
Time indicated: 20h35
